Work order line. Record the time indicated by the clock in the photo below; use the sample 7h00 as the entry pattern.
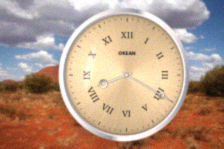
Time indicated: 8h20
